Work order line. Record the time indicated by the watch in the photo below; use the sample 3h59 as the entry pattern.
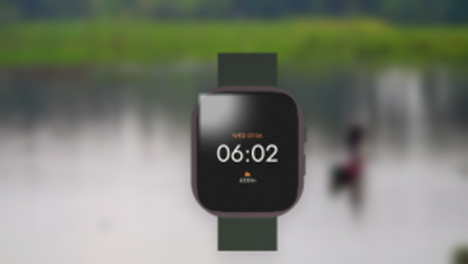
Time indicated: 6h02
